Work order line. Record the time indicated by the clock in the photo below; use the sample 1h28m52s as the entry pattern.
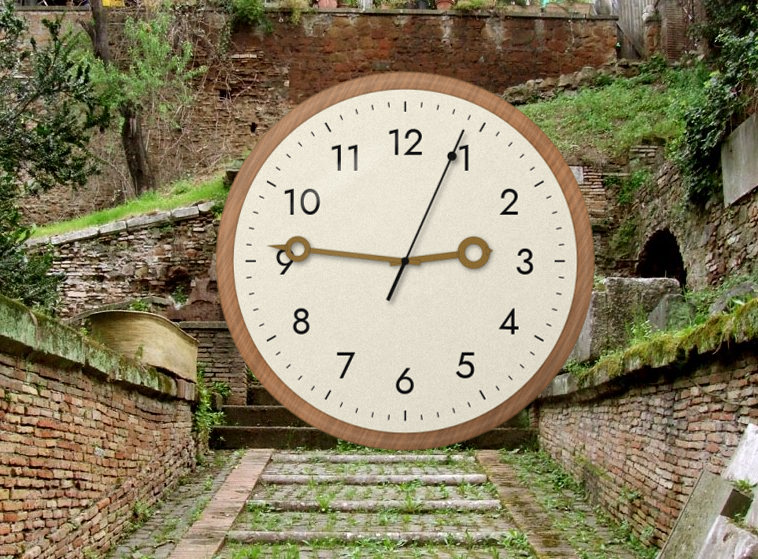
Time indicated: 2h46m04s
